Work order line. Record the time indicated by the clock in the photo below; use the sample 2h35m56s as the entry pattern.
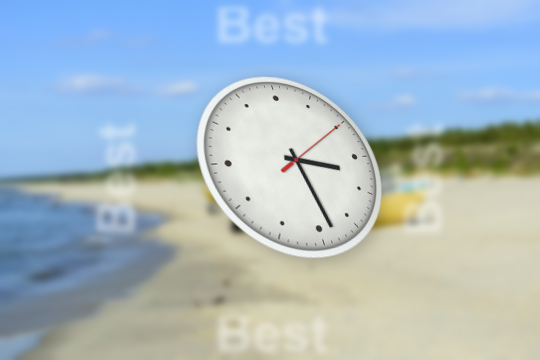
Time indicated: 3h28m10s
